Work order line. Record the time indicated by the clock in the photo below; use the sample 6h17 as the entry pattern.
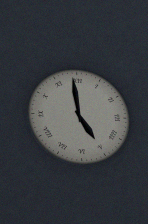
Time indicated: 4h59
